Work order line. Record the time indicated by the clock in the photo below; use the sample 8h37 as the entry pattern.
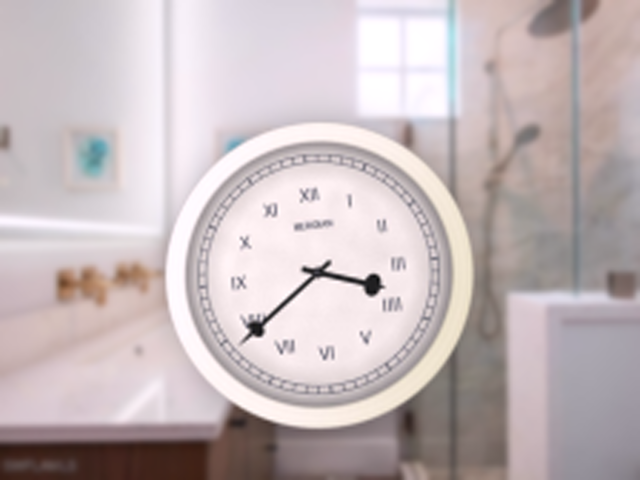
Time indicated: 3h39
